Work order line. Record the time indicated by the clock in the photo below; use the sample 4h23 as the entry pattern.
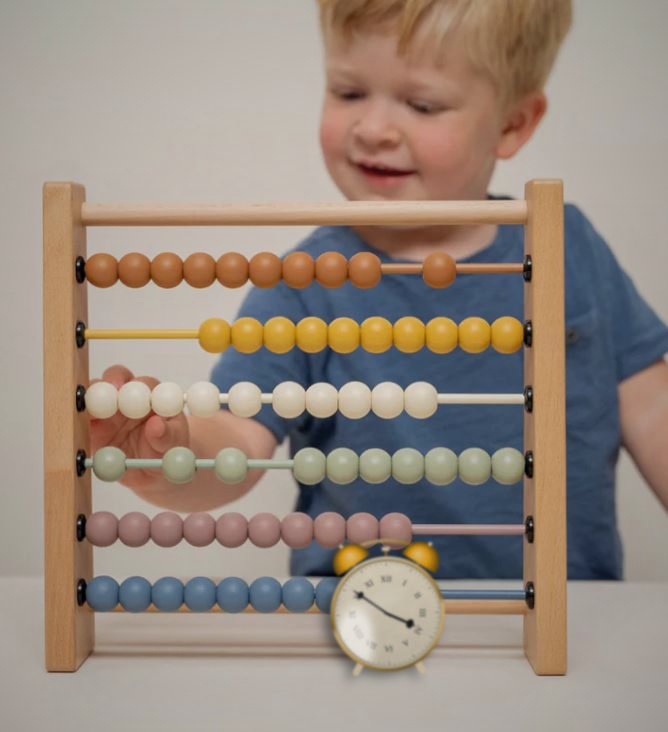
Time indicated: 3h51
